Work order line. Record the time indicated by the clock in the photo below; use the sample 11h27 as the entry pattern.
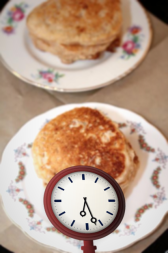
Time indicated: 6h27
